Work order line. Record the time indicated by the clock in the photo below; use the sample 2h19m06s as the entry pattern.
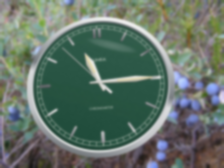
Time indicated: 11h14m53s
